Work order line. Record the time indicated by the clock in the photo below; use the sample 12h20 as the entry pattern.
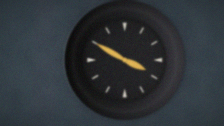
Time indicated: 3h50
